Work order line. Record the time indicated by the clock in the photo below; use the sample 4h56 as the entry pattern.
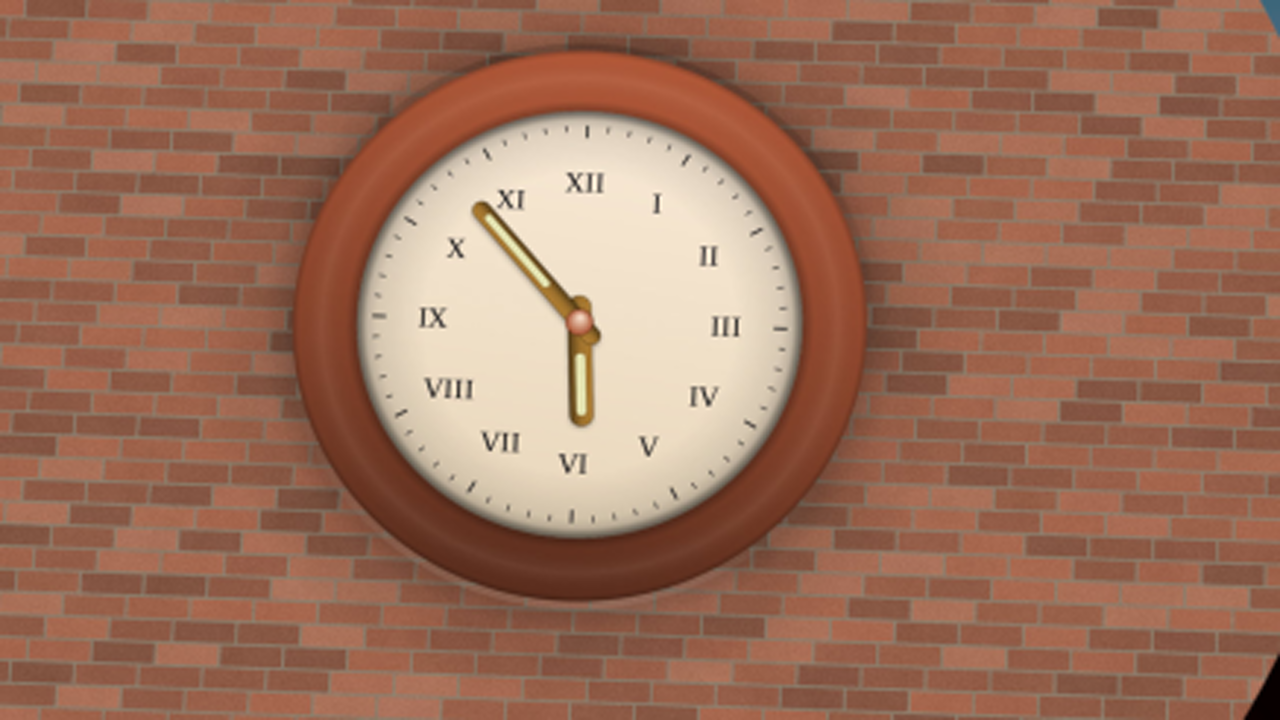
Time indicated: 5h53
